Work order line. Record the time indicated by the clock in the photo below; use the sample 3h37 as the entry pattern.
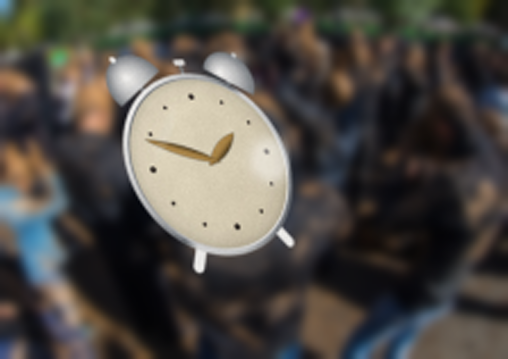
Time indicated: 1h49
